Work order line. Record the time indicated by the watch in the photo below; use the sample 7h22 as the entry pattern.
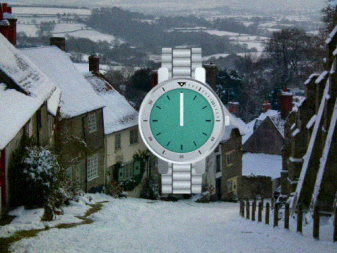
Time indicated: 12h00
